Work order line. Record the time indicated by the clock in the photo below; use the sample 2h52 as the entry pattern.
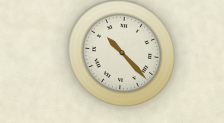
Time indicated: 10h22
